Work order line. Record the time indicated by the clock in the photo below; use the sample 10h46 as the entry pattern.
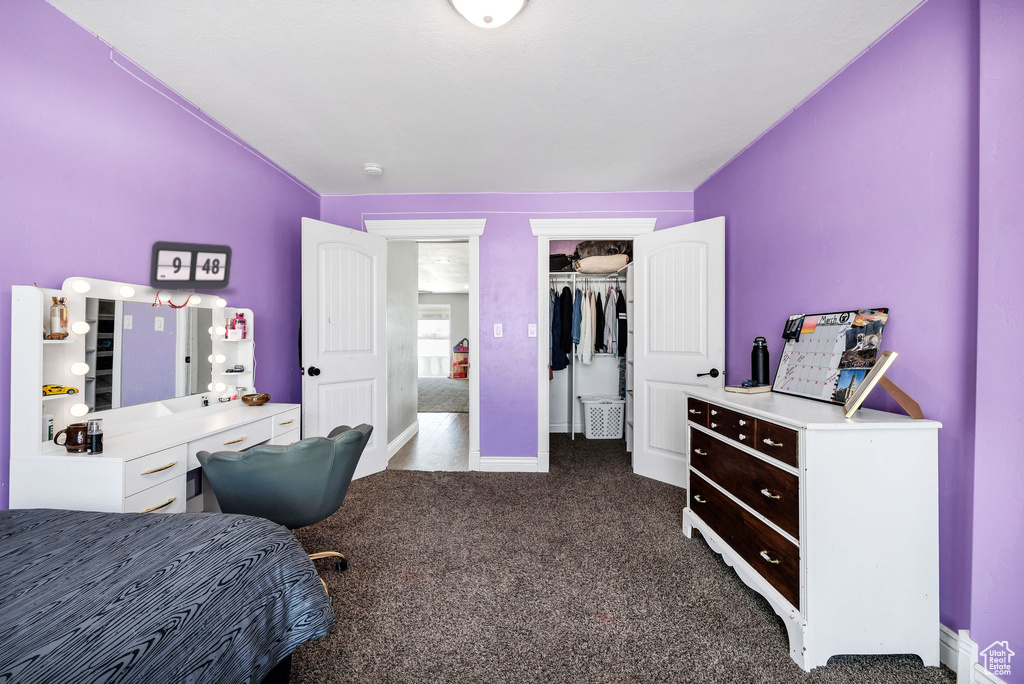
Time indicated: 9h48
